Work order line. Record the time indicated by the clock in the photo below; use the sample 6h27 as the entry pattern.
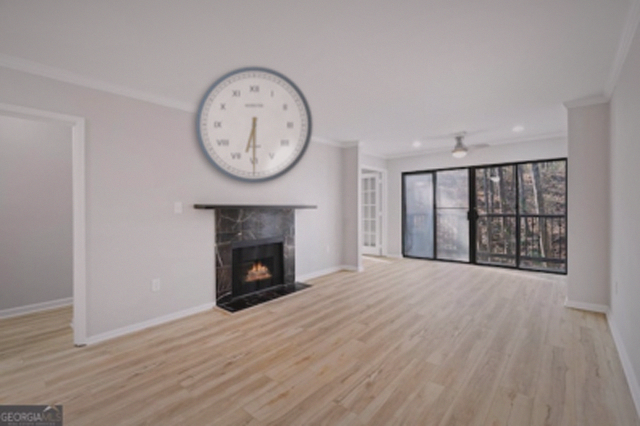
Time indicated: 6h30
